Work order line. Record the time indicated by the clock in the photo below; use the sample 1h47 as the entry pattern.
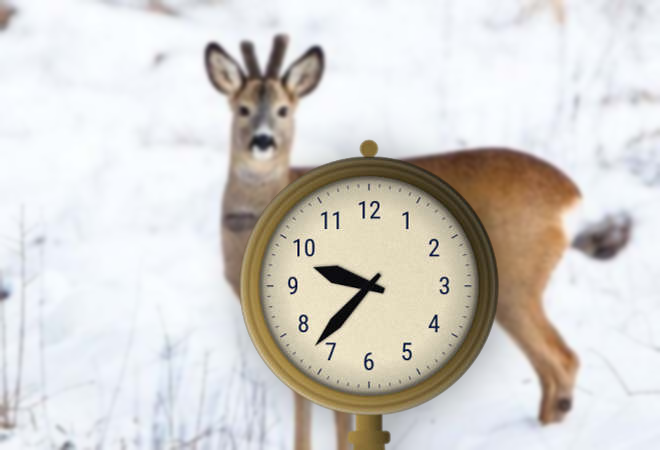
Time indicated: 9h37
